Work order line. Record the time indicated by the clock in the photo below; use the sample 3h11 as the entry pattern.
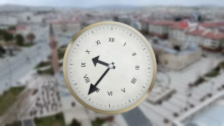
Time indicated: 9h36
